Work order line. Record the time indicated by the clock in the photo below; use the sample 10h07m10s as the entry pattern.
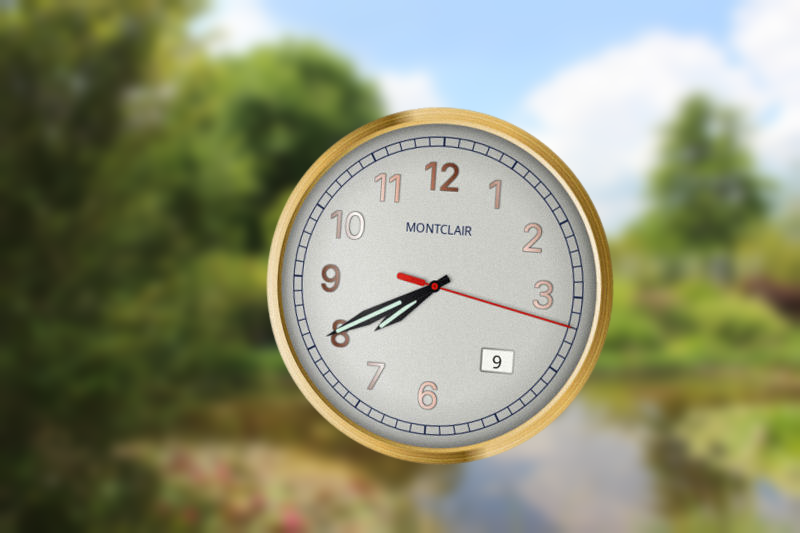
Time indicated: 7h40m17s
